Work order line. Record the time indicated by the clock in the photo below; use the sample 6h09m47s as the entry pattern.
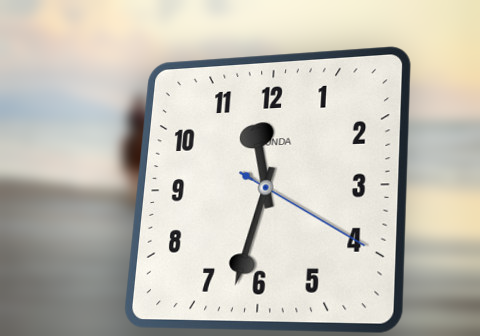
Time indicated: 11h32m20s
